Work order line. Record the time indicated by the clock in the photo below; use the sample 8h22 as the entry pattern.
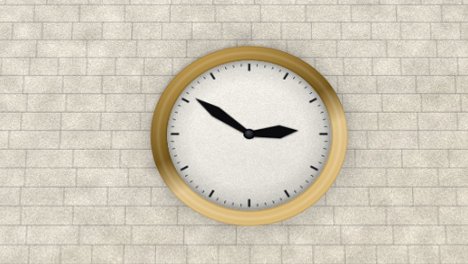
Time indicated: 2h51
